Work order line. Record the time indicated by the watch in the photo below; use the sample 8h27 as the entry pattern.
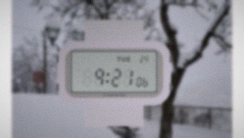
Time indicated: 9h21
